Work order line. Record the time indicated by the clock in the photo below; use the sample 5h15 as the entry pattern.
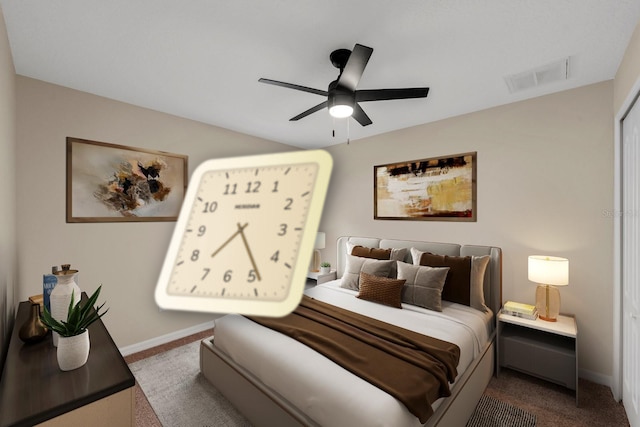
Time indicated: 7h24
